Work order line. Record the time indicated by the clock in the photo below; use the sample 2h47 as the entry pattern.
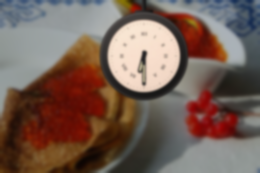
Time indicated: 6h30
